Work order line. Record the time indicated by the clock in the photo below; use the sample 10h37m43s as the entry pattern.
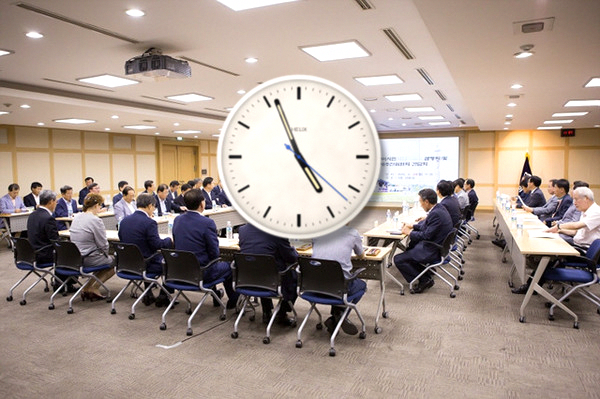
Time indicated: 4h56m22s
